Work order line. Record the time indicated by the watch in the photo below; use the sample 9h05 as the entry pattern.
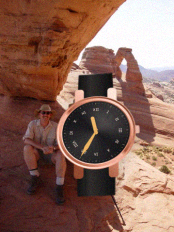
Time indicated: 11h35
